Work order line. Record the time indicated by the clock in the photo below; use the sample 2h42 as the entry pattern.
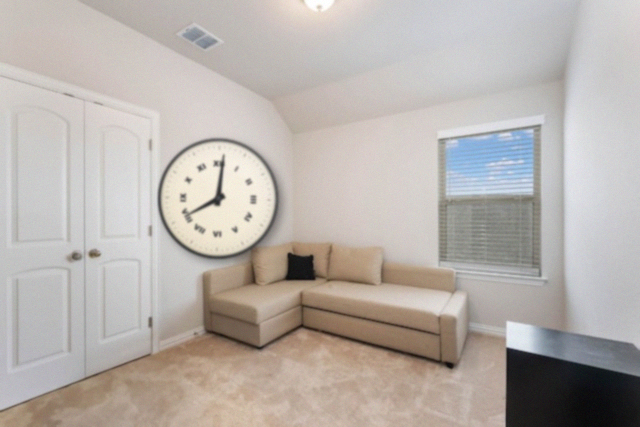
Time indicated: 8h01
